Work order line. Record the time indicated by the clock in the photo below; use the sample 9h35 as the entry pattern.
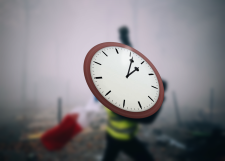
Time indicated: 2h06
